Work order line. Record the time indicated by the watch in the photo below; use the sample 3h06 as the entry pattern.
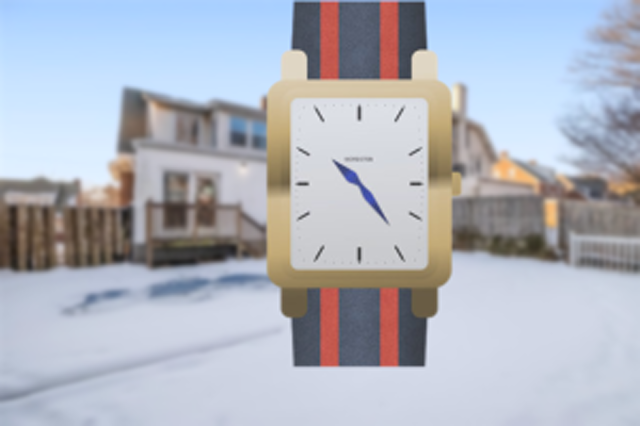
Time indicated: 10h24
